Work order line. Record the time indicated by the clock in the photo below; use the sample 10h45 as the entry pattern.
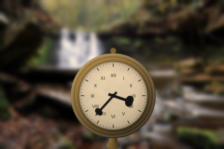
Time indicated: 3h37
